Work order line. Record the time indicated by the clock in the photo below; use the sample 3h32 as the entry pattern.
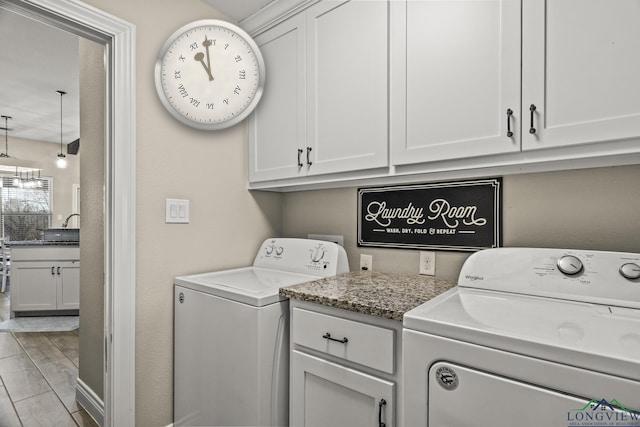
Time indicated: 10h59
